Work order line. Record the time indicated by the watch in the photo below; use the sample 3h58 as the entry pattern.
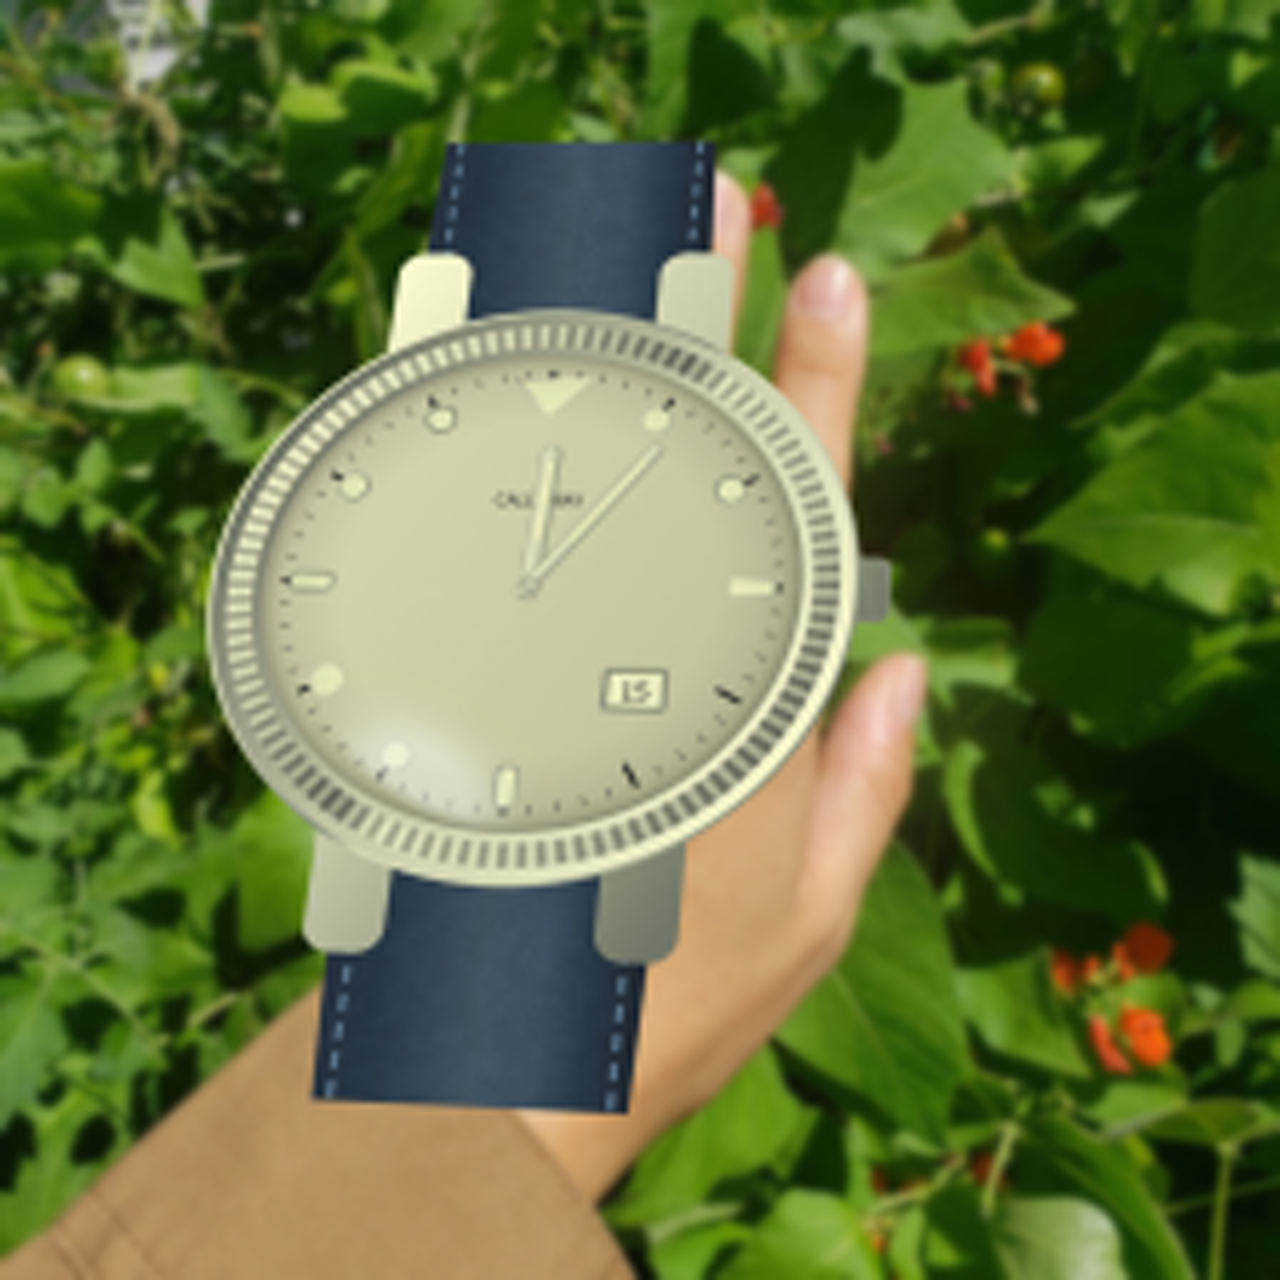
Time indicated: 12h06
